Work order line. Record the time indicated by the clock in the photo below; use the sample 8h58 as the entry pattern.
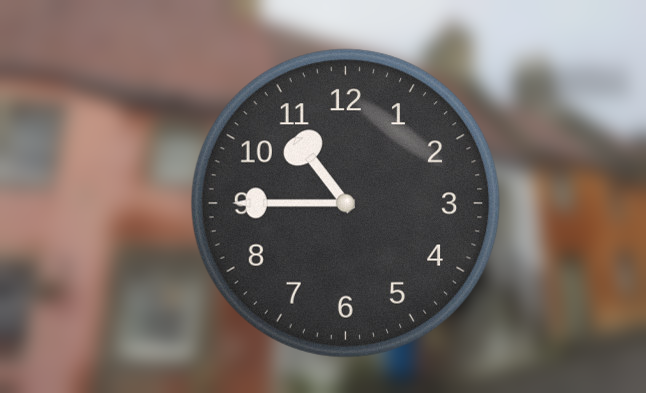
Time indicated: 10h45
